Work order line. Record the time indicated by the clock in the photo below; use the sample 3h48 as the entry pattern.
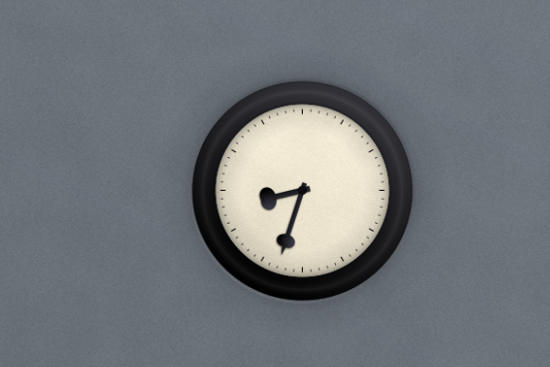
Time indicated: 8h33
